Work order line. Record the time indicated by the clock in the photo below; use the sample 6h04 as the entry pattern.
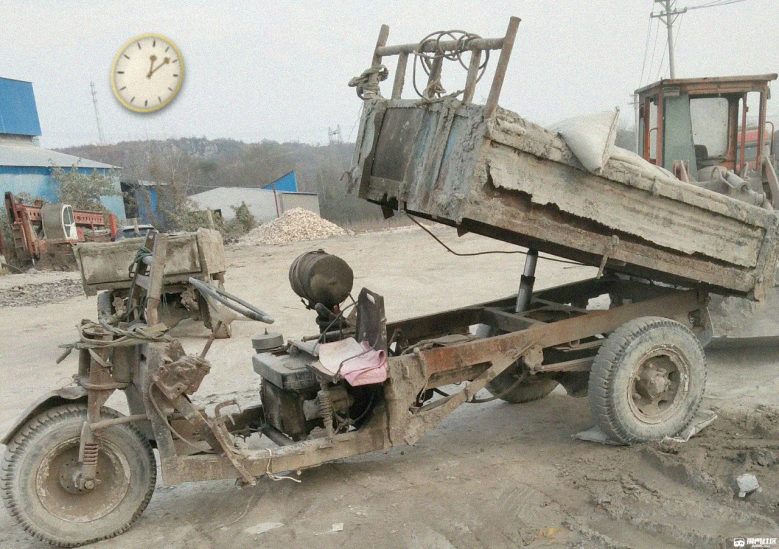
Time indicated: 12h08
